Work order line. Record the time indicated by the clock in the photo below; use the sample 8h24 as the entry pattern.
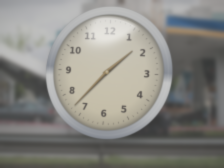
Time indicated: 1h37
